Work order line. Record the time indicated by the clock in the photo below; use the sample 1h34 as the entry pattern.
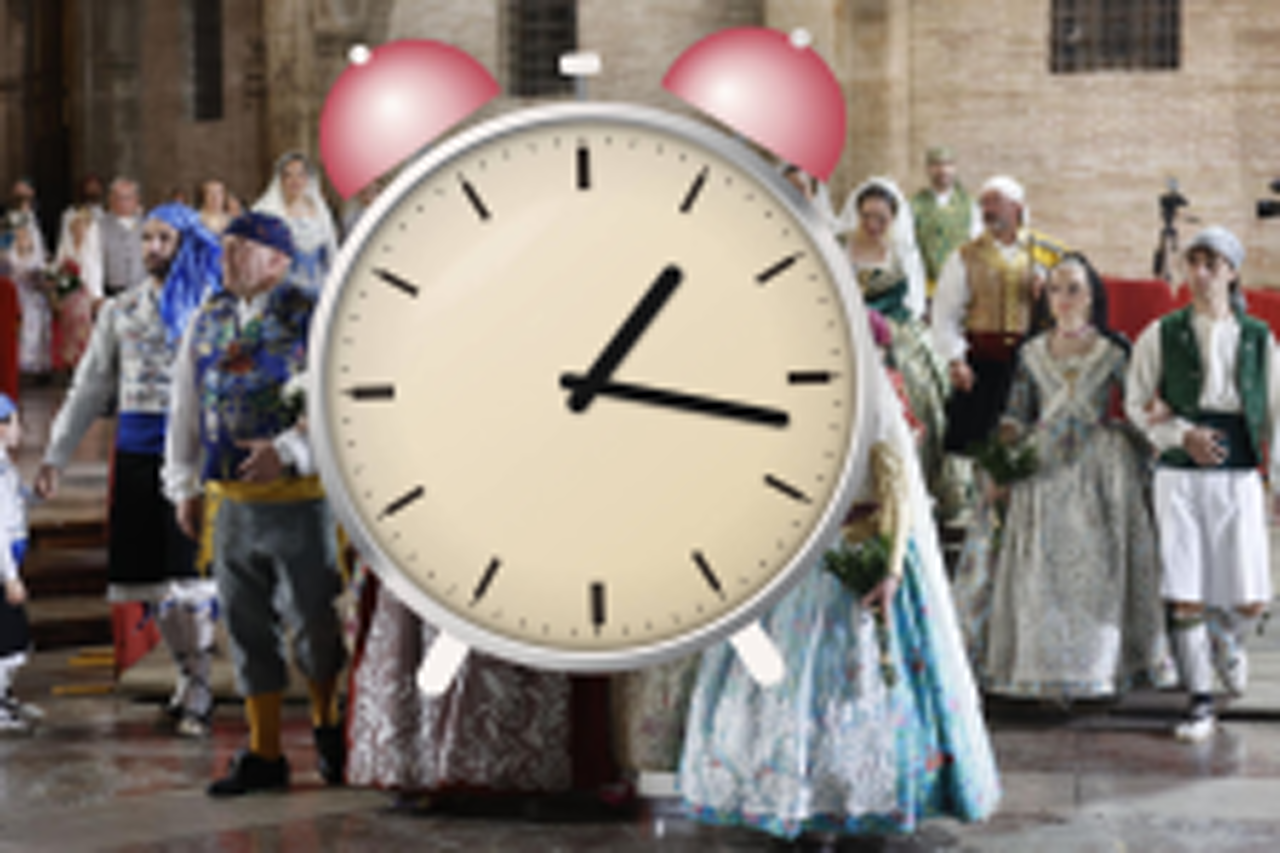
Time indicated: 1h17
